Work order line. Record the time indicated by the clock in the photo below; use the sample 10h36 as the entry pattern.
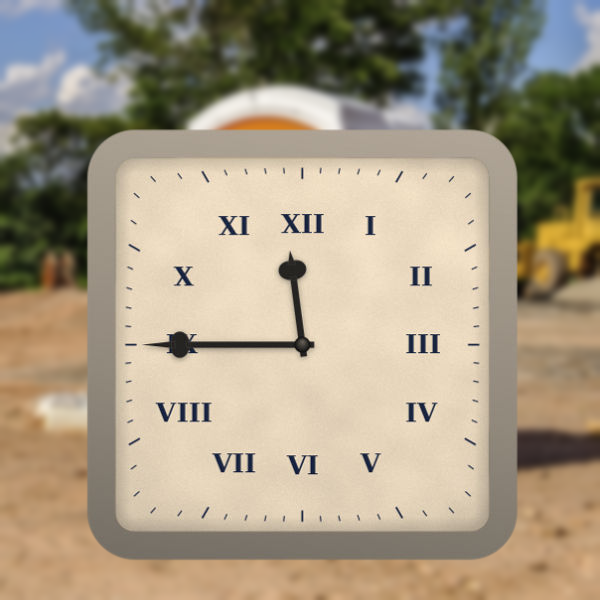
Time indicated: 11h45
